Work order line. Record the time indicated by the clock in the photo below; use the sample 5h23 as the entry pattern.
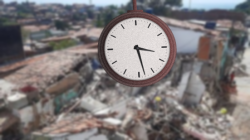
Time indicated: 3h28
